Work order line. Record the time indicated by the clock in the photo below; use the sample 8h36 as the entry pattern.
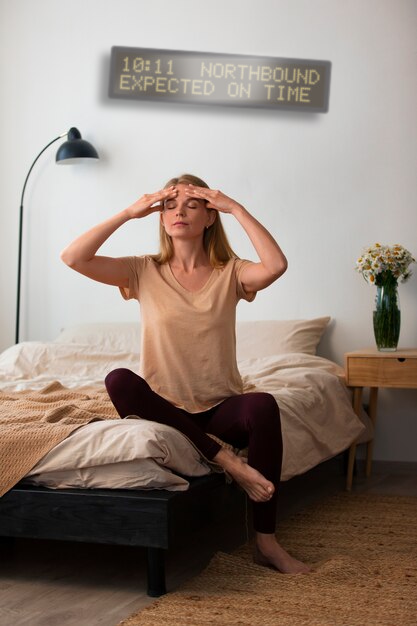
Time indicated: 10h11
